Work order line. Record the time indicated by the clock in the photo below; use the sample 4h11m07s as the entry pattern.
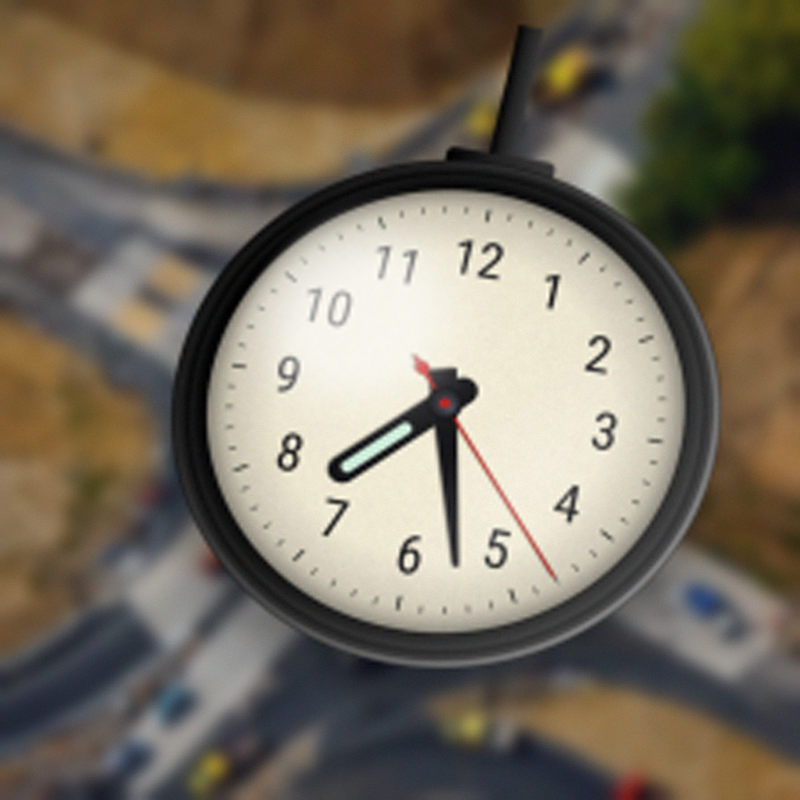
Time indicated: 7h27m23s
